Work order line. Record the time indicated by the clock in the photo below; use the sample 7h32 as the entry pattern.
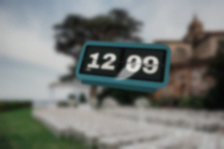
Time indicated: 12h09
